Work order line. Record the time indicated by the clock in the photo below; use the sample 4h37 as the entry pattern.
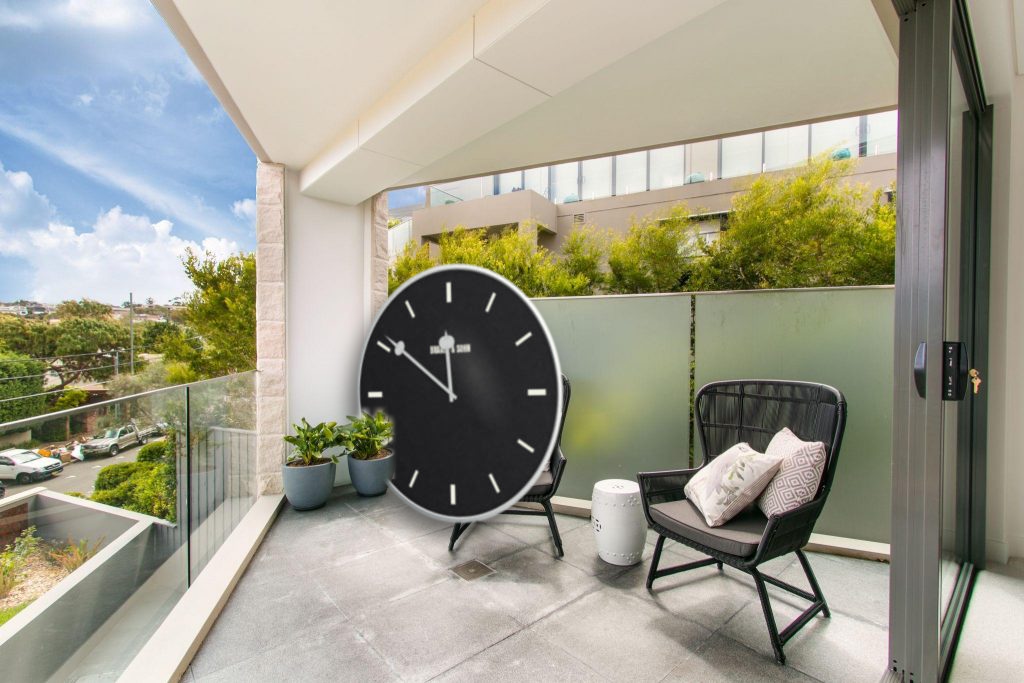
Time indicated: 11h51
